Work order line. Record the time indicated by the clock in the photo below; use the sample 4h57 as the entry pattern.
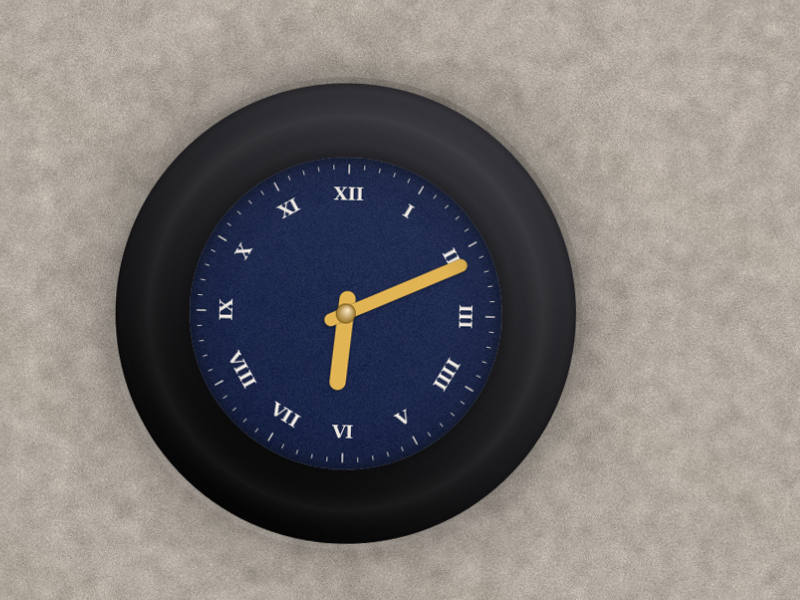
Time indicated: 6h11
